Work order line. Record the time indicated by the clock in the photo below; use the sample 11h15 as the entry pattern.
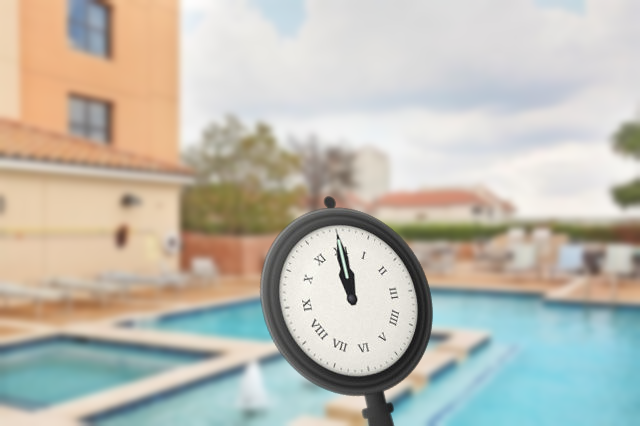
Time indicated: 12h00
